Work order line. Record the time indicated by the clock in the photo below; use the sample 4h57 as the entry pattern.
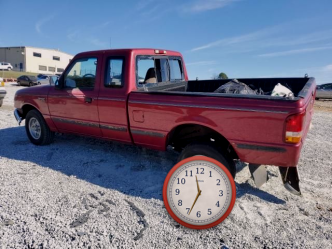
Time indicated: 11h34
